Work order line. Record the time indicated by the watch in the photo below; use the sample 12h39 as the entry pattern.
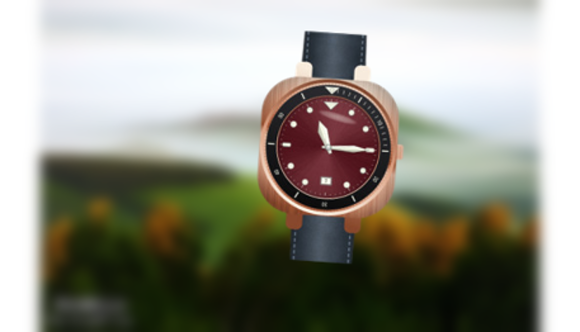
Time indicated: 11h15
